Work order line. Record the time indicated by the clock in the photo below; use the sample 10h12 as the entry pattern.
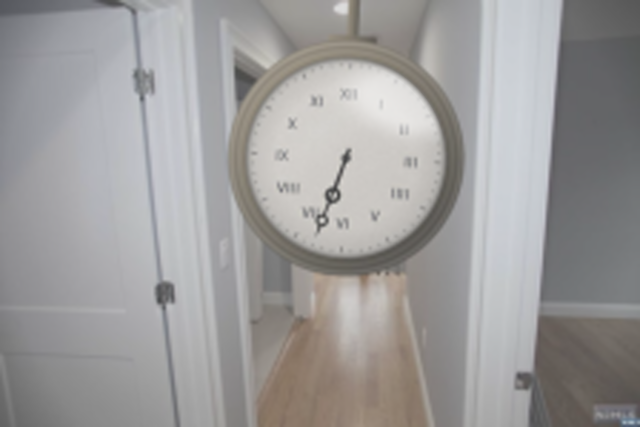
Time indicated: 6h33
